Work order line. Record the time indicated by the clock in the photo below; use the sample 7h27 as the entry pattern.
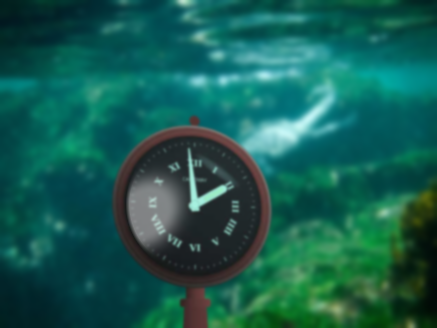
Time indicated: 1h59
